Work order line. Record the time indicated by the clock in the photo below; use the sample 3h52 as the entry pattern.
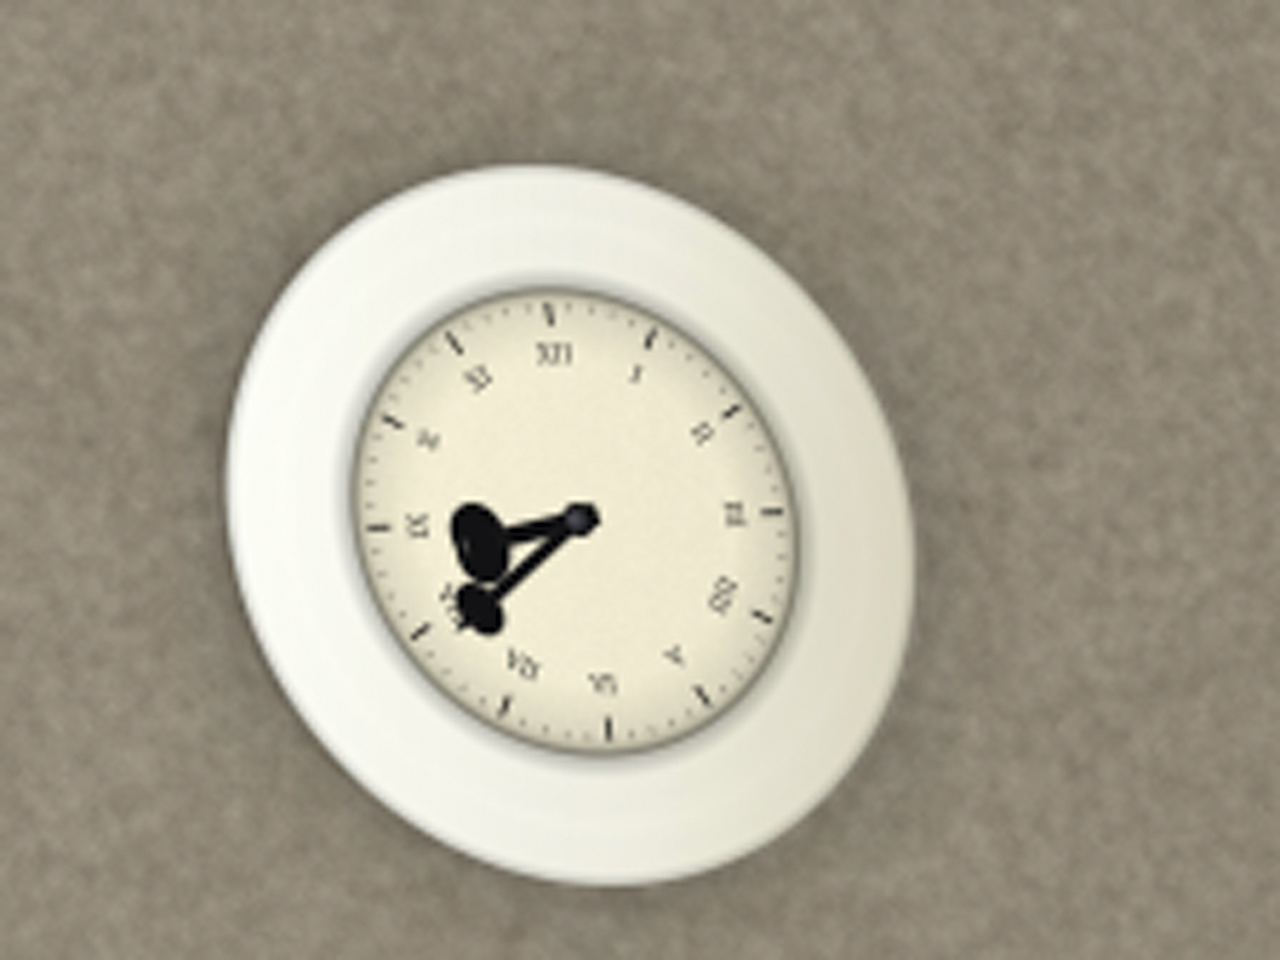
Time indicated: 8h39
